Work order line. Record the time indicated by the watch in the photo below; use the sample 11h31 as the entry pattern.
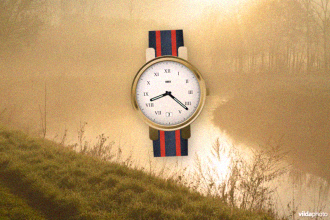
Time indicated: 8h22
